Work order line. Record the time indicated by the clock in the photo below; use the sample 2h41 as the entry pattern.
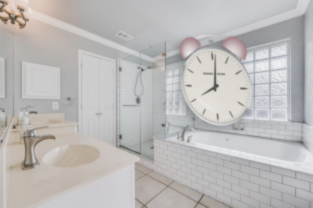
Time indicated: 8h01
